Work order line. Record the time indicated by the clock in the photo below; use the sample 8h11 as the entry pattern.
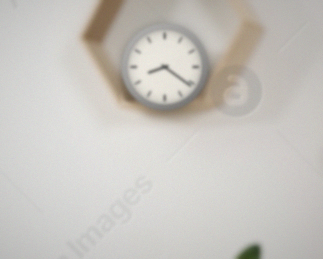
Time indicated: 8h21
